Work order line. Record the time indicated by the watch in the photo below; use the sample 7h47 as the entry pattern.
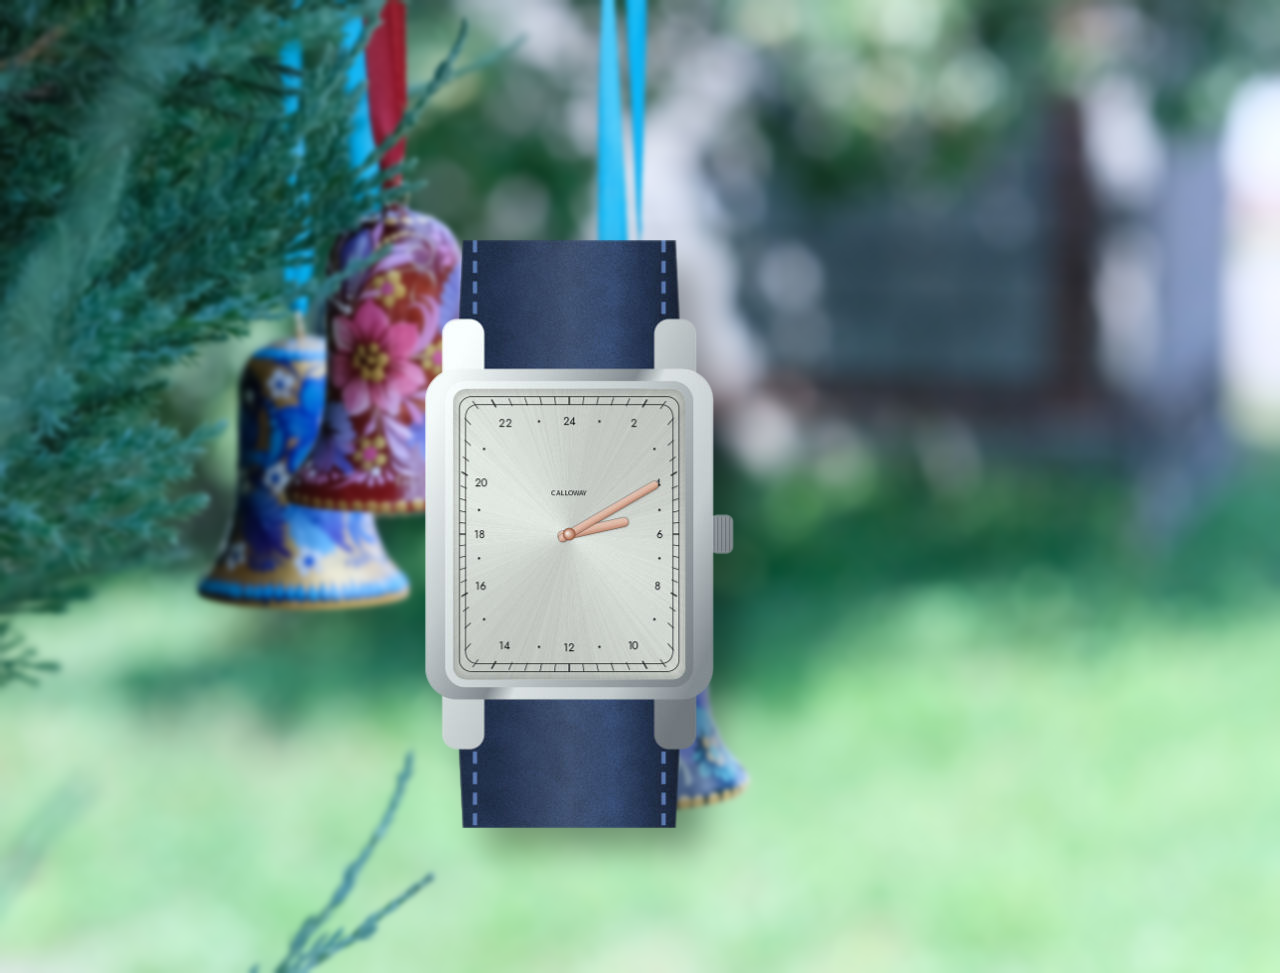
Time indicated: 5h10
